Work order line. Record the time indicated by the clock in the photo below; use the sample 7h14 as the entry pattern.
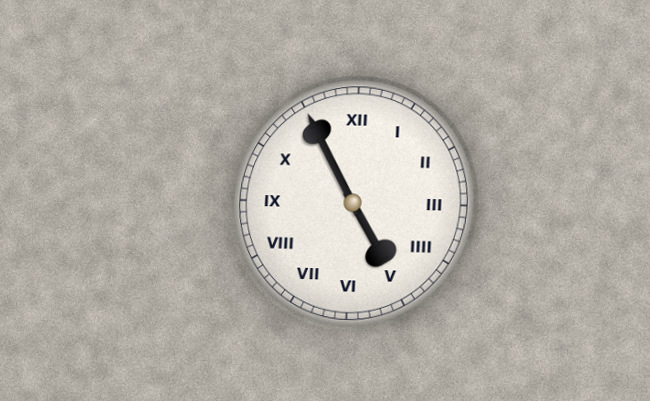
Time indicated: 4h55
